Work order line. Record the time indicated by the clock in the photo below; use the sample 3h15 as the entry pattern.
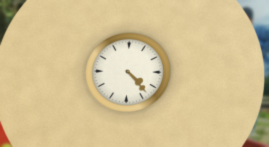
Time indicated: 4h23
